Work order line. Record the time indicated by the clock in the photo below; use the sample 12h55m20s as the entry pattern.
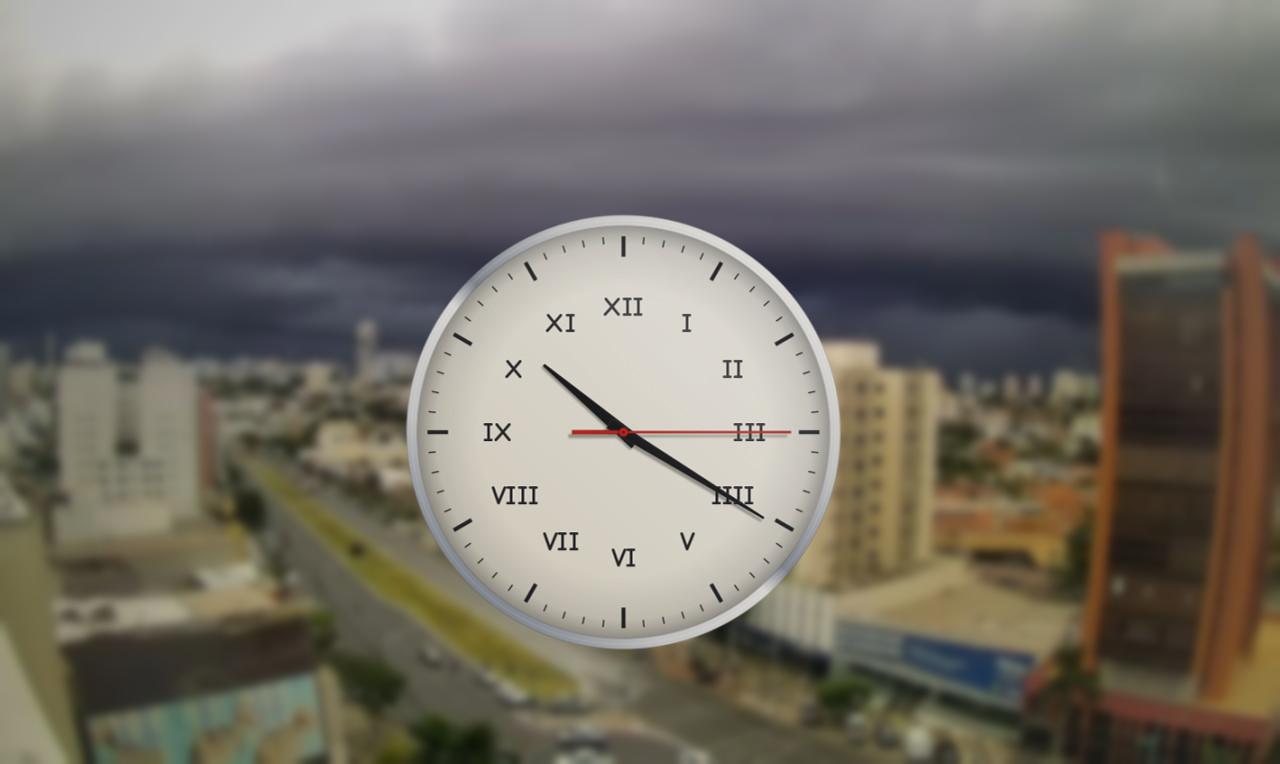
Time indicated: 10h20m15s
